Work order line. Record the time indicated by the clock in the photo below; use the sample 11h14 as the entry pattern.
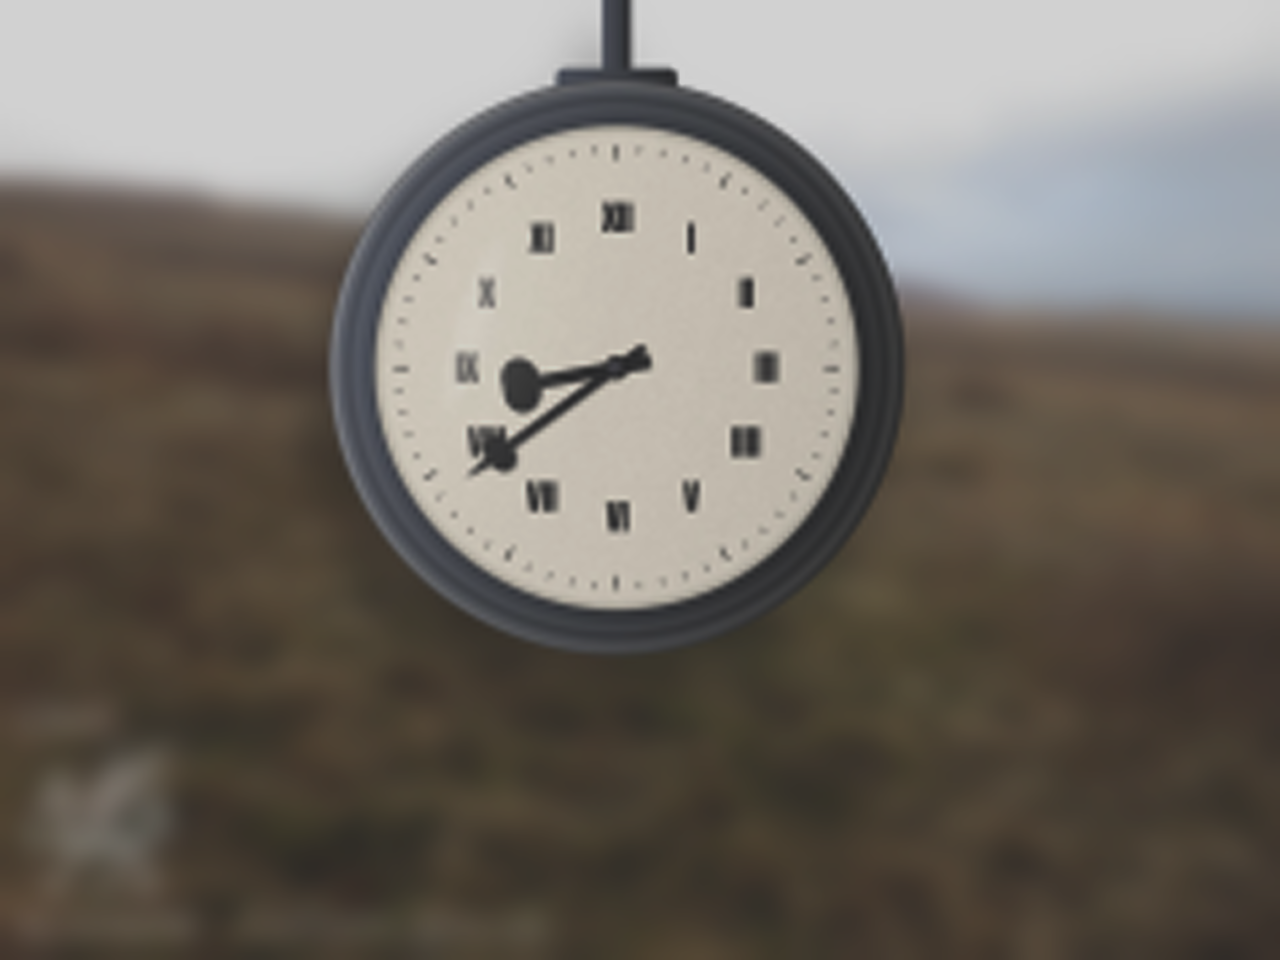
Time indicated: 8h39
